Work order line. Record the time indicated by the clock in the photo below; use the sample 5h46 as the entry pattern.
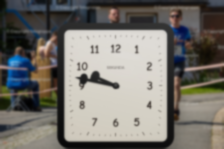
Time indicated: 9h47
